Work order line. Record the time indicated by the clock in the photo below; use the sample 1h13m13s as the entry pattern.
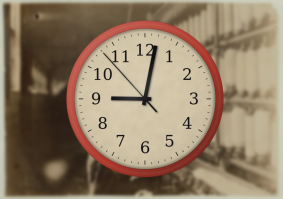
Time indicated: 9h01m53s
